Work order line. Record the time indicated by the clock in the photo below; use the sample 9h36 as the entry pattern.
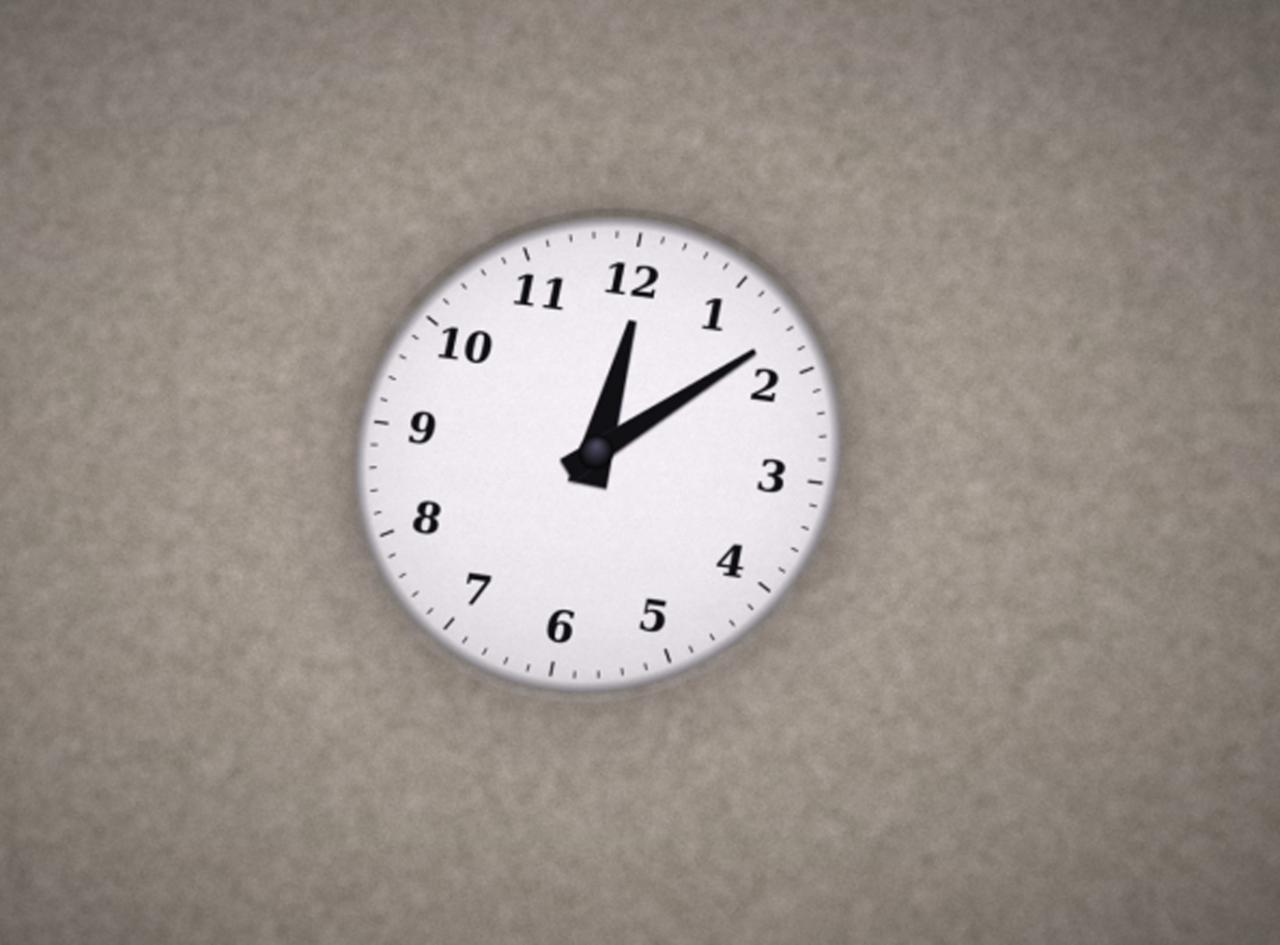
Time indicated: 12h08
